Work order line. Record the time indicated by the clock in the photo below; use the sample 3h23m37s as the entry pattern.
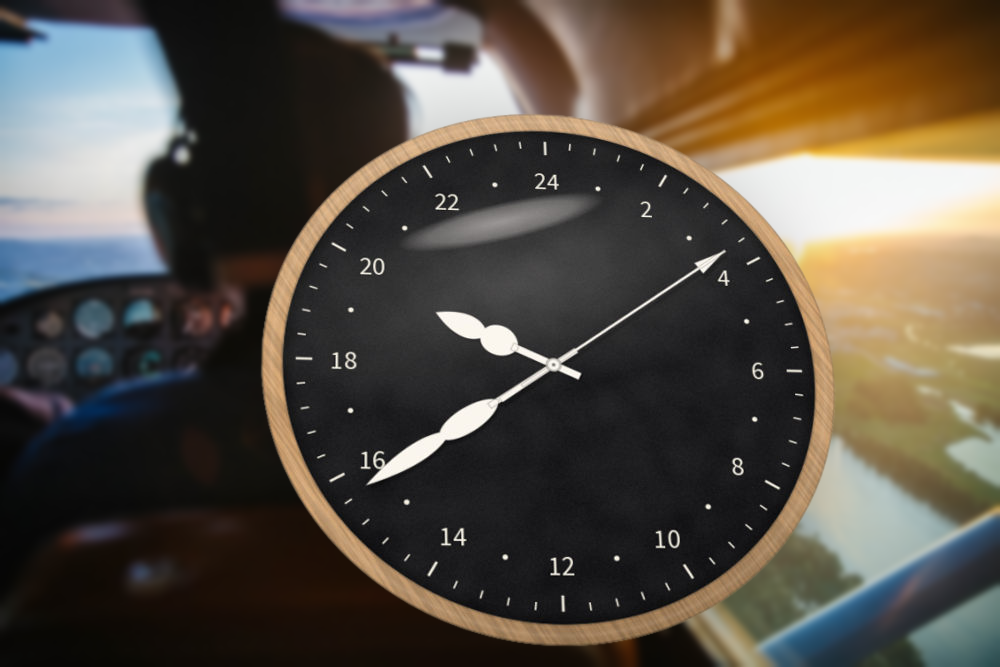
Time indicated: 19h39m09s
